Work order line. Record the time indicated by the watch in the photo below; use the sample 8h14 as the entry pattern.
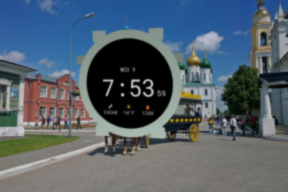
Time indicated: 7h53
